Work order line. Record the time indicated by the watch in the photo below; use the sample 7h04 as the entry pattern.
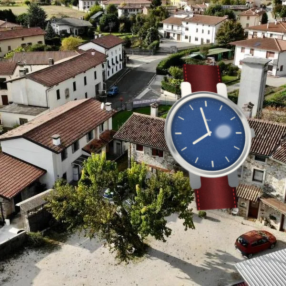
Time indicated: 7h58
